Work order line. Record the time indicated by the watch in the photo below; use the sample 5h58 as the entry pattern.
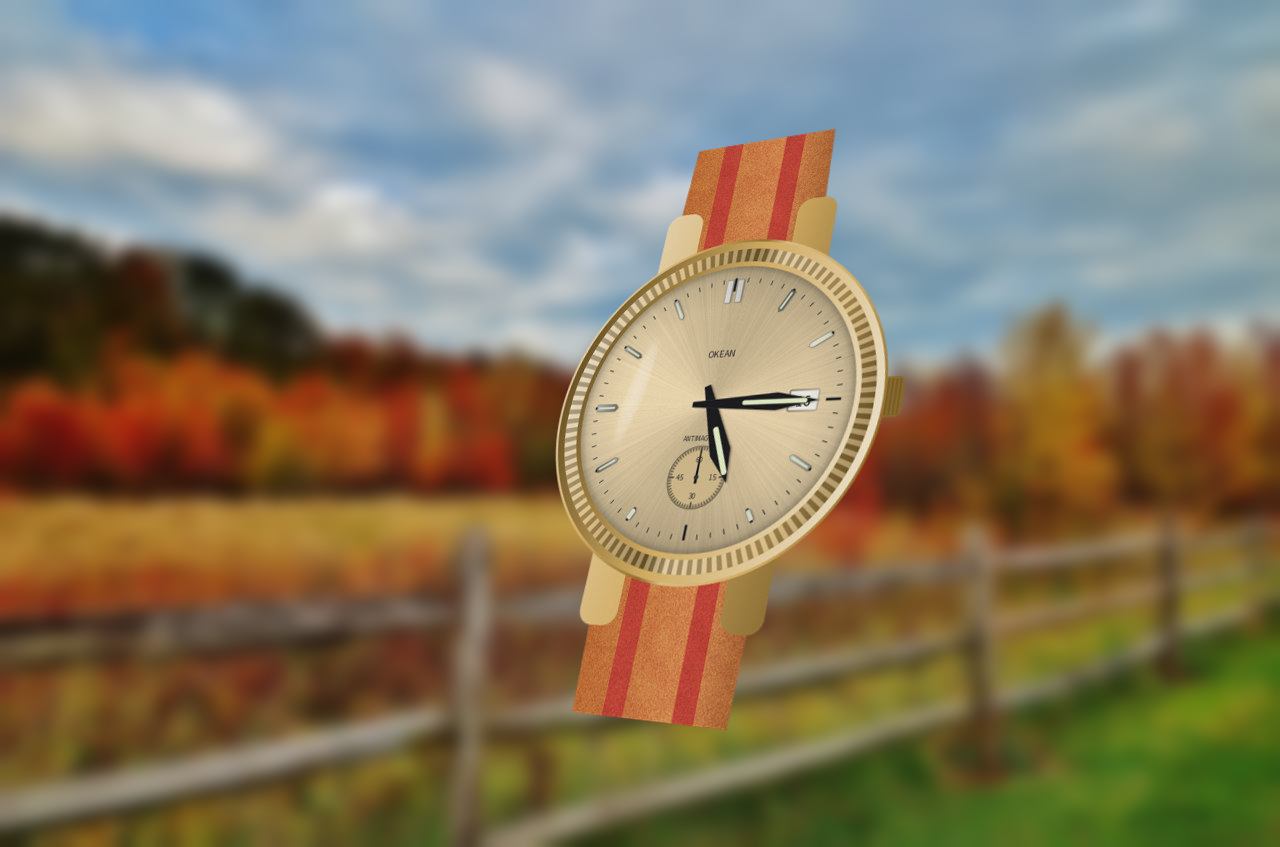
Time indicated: 5h15
